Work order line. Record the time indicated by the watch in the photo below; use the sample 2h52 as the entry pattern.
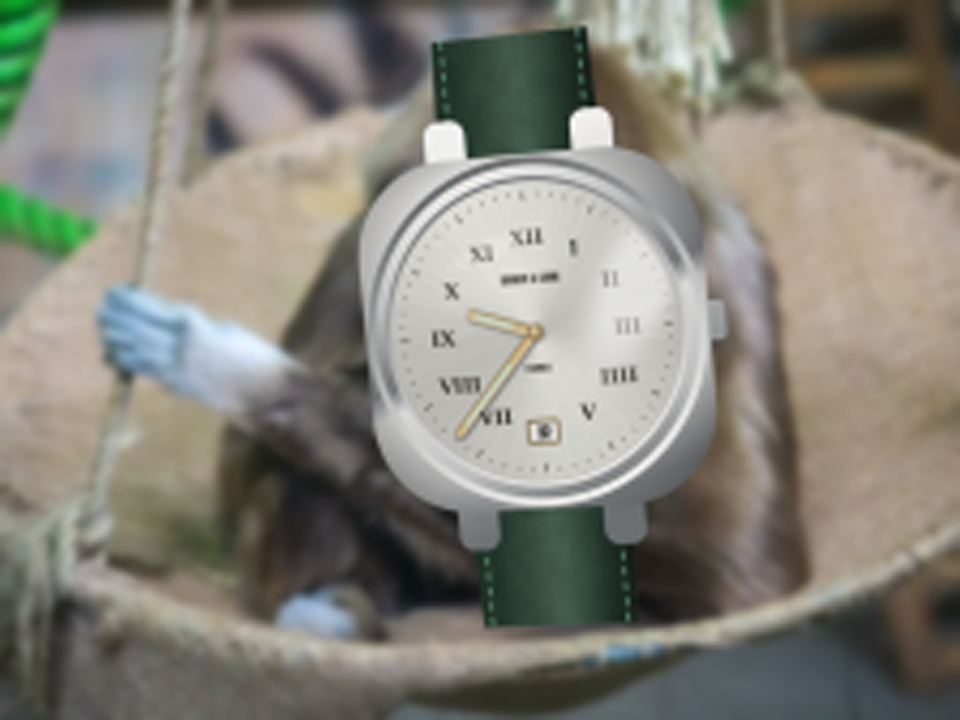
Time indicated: 9h37
